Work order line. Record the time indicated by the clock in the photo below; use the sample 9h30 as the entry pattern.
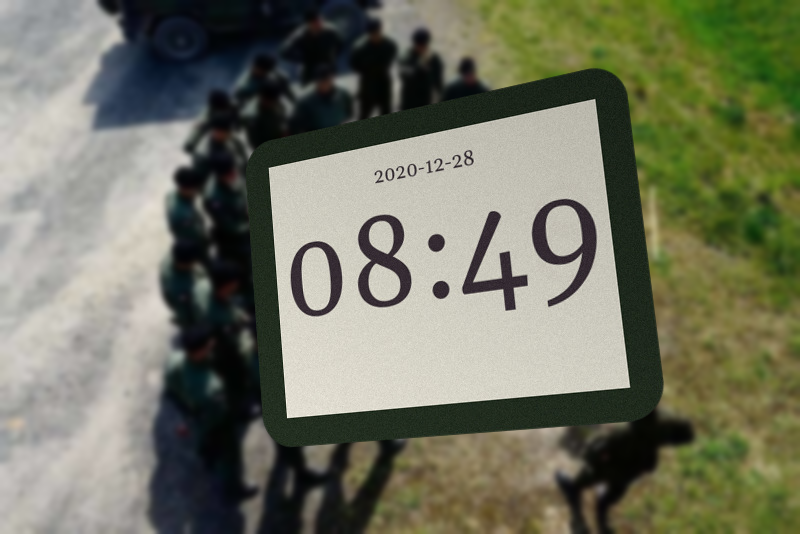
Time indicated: 8h49
